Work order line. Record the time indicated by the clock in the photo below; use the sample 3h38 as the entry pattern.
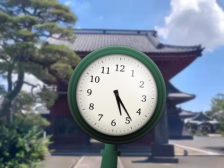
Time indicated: 5h24
